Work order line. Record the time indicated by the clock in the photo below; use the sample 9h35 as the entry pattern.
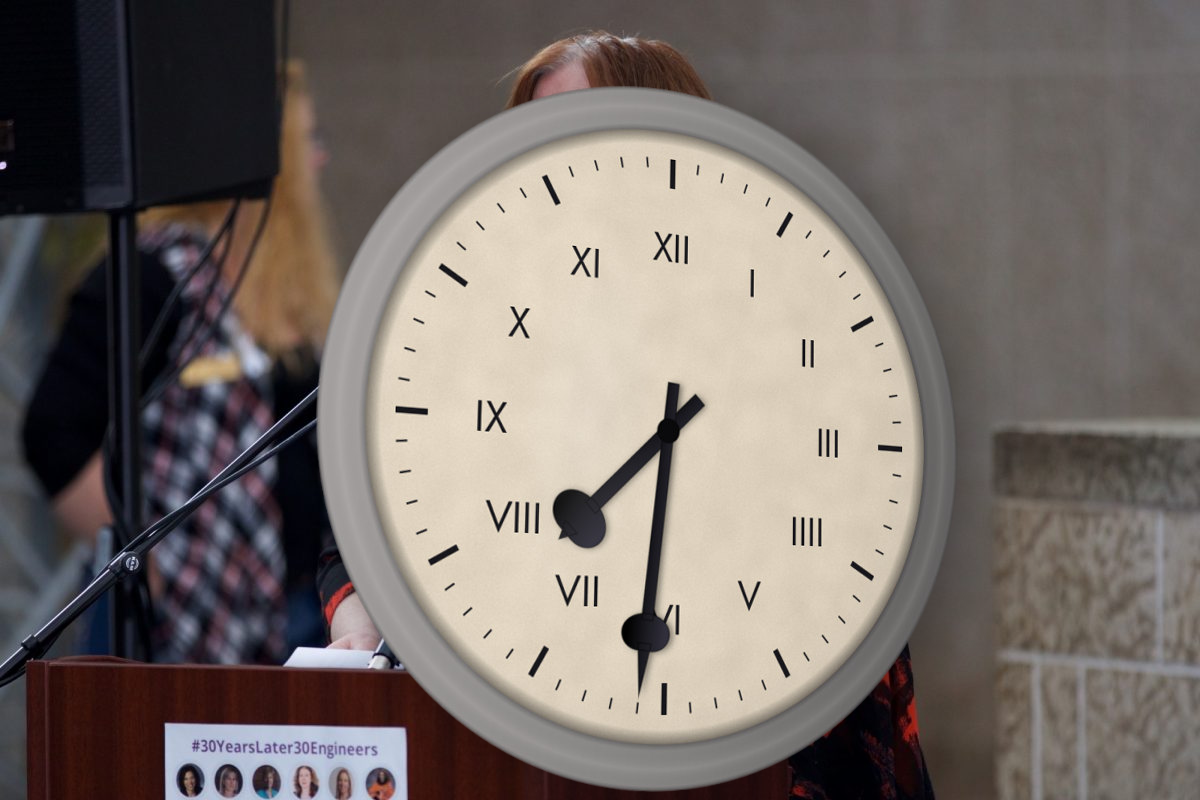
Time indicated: 7h31
